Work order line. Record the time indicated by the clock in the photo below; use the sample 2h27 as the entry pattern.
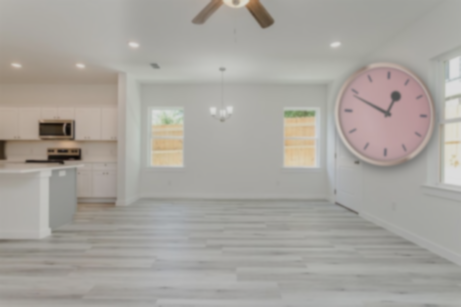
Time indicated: 12h49
